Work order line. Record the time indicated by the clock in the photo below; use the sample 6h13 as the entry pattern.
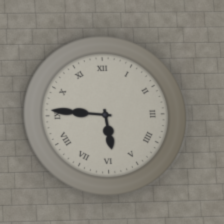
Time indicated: 5h46
